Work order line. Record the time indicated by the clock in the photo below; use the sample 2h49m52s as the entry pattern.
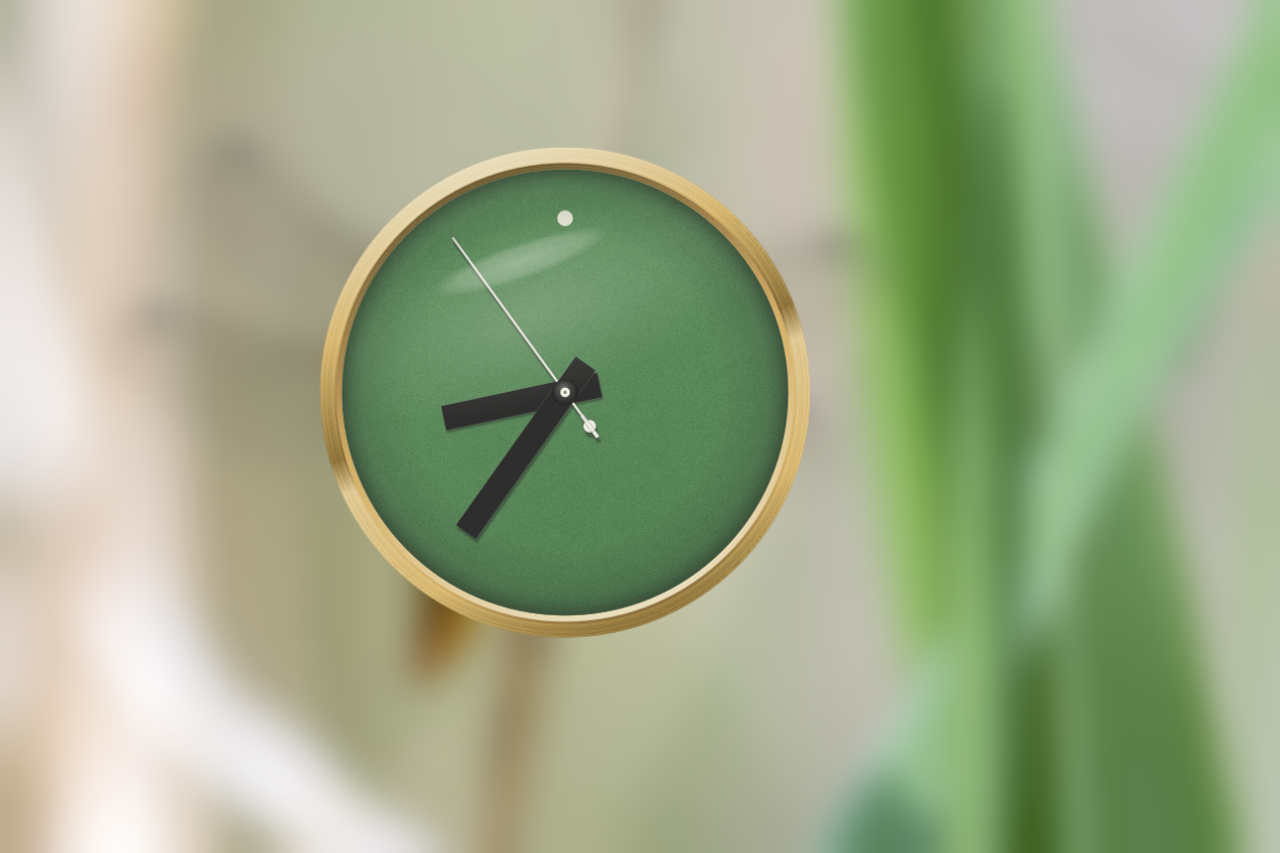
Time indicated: 8h35m54s
